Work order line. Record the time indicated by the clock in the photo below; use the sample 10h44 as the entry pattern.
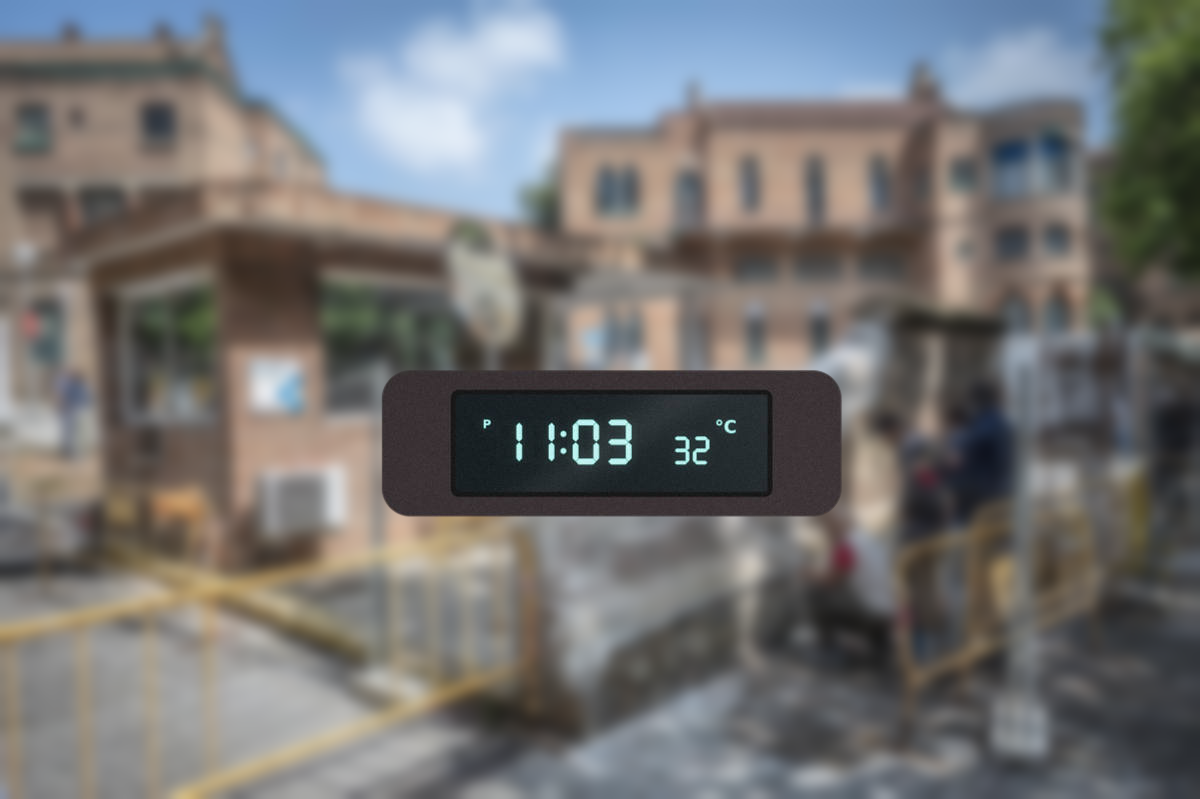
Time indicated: 11h03
